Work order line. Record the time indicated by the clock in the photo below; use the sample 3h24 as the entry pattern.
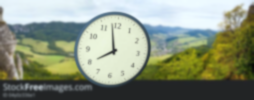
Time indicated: 7h58
